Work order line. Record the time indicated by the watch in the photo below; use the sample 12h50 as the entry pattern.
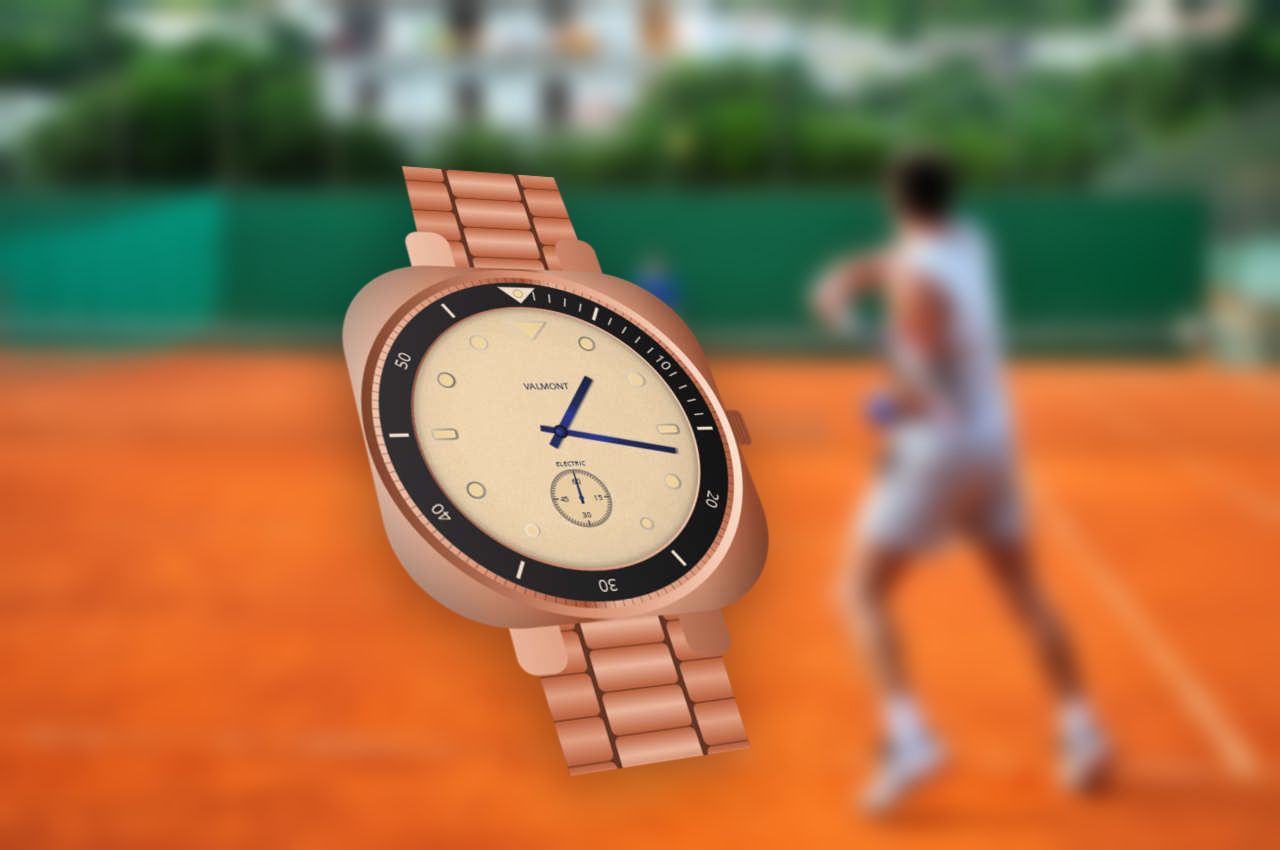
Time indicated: 1h17
